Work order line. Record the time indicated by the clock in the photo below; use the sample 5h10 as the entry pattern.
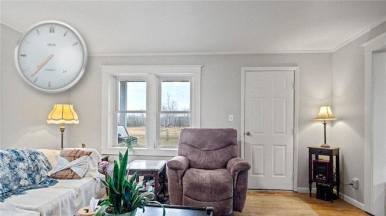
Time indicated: 7h37
